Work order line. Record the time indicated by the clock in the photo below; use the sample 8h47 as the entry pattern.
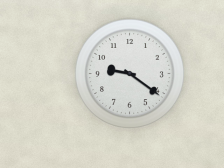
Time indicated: 9h21
